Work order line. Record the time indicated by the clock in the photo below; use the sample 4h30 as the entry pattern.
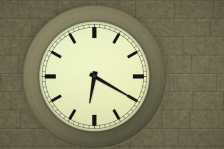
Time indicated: 6h20
